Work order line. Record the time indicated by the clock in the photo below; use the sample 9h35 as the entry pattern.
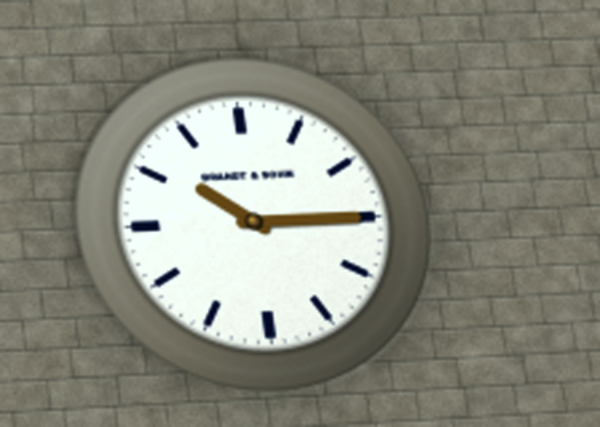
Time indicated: 10h15
